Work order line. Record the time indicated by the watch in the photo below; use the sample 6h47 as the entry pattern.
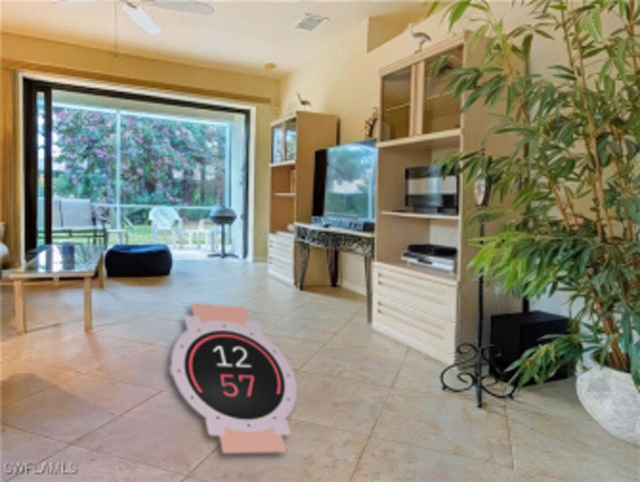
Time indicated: 12h57
